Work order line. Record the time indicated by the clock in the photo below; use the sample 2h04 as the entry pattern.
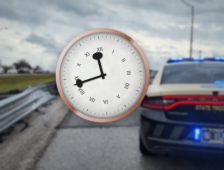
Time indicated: 11h43
